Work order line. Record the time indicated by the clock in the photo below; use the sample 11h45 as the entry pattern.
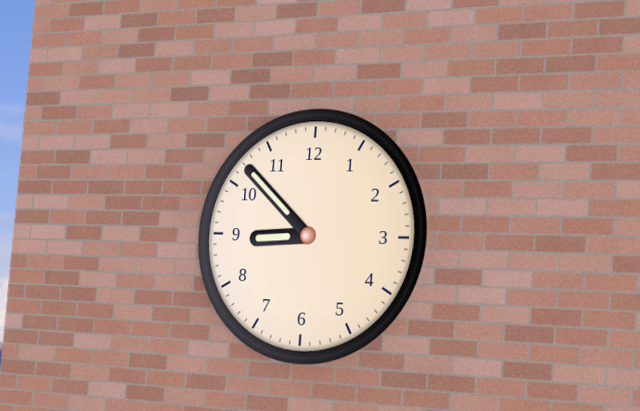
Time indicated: 8h52
